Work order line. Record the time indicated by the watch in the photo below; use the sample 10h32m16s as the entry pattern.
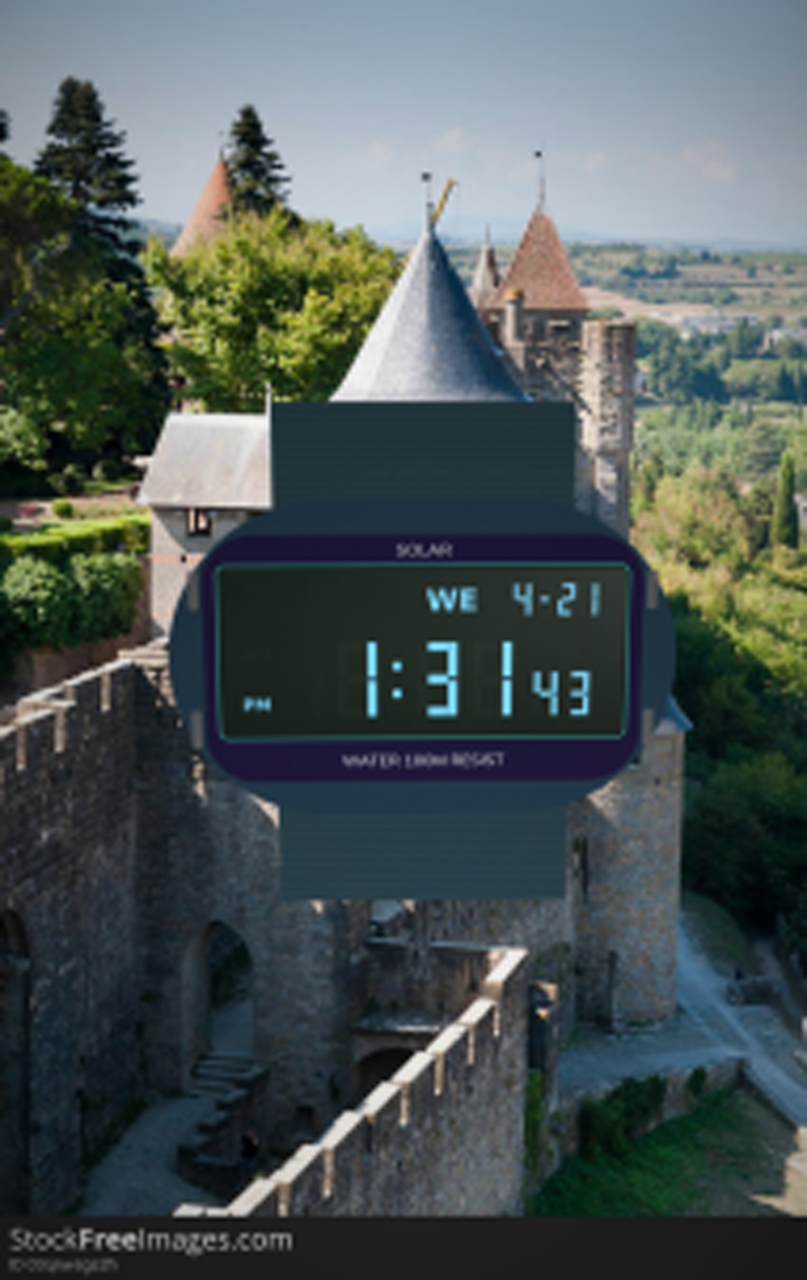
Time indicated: 1h31m43s
